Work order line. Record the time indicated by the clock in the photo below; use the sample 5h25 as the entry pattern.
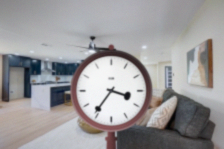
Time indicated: 3h36
